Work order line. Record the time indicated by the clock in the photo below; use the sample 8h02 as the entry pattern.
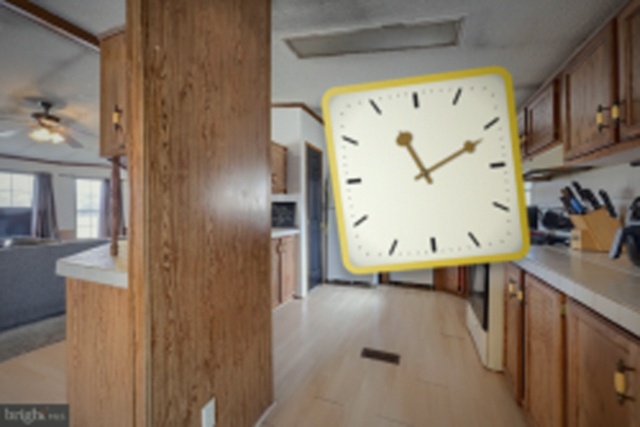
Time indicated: 11h11
